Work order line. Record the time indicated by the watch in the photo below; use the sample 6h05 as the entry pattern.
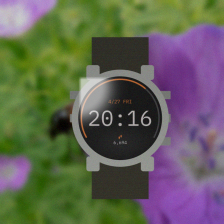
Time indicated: 20h16
